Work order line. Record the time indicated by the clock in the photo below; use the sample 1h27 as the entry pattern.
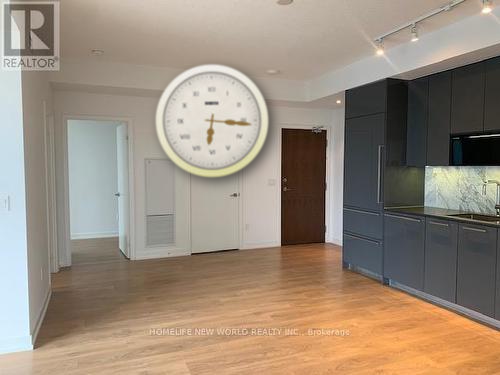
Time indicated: 6h16
